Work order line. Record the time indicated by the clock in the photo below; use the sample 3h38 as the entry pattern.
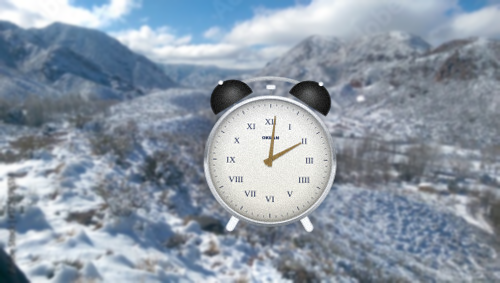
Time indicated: 2h01
